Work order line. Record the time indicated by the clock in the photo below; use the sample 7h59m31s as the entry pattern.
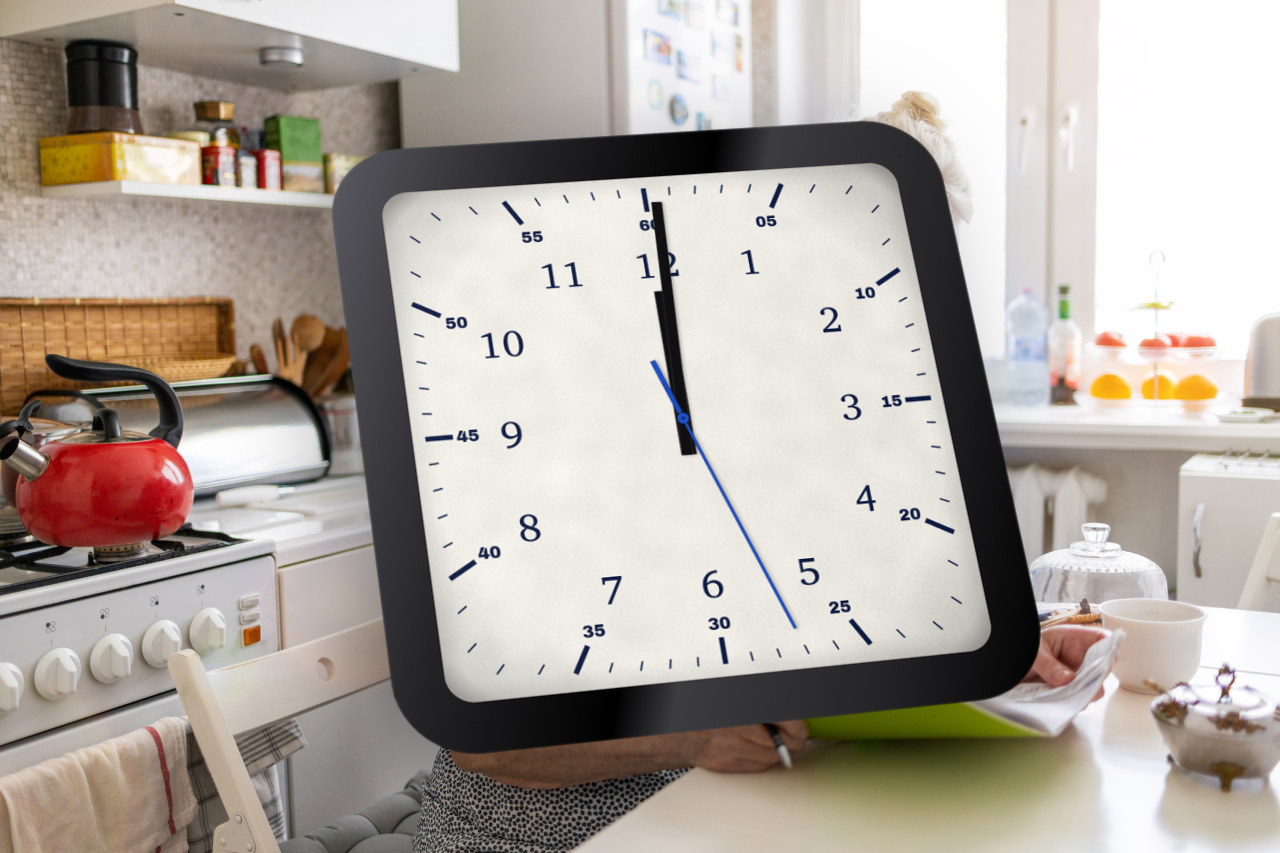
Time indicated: 12h00m27s
